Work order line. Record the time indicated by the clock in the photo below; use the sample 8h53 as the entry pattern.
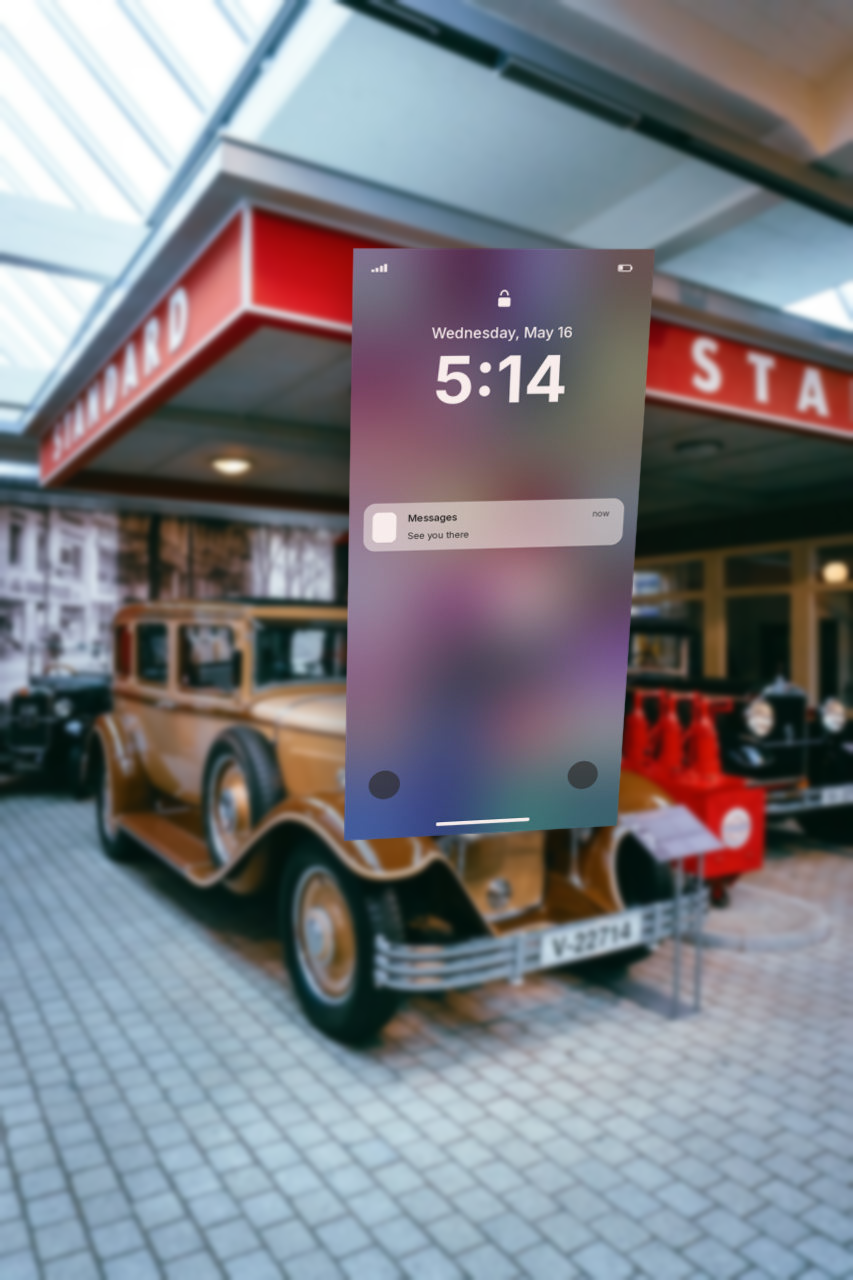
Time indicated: 5h14
